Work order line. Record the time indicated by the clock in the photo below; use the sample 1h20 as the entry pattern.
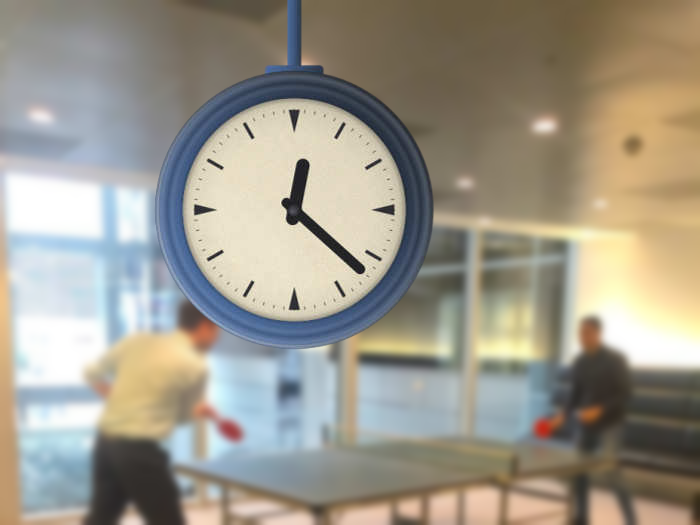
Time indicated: 12h22
